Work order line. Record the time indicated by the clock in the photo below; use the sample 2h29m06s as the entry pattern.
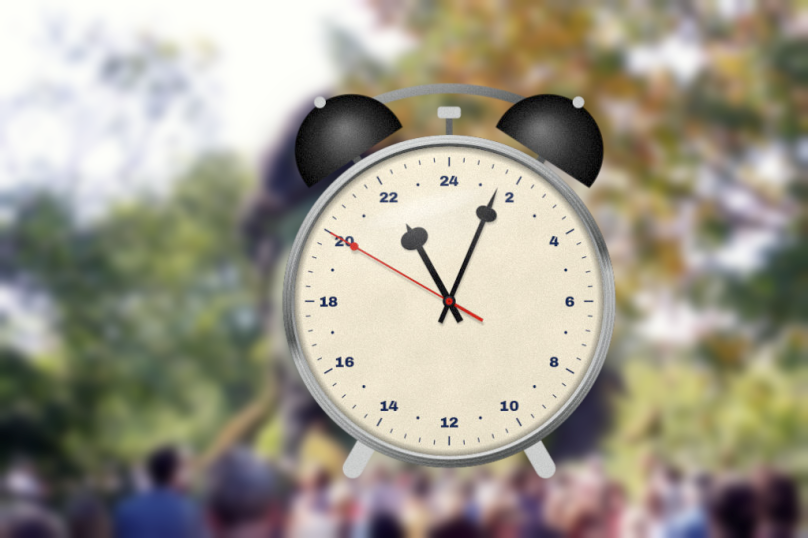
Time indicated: 22h03m50s
